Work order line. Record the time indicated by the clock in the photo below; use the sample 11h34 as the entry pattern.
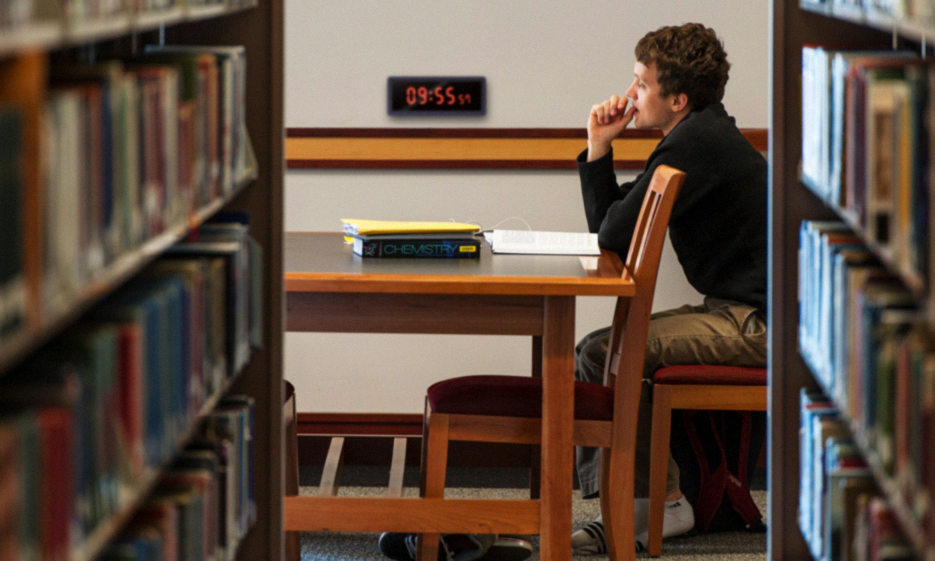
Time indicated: 9h55
